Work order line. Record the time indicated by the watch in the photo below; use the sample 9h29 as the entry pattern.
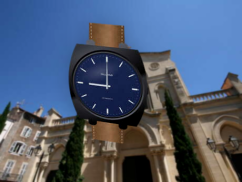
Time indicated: 9h00
